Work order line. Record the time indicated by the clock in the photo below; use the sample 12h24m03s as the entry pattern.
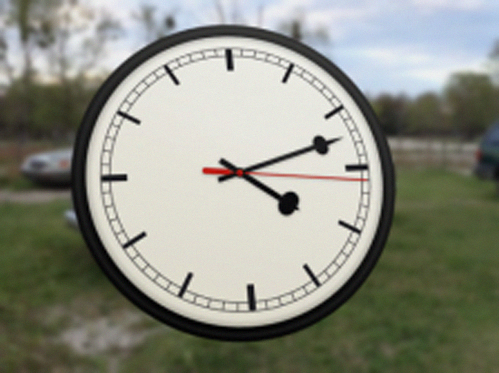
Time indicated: 4h12m16s
